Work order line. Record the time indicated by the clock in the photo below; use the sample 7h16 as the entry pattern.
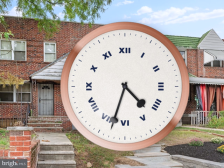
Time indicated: 4h33
